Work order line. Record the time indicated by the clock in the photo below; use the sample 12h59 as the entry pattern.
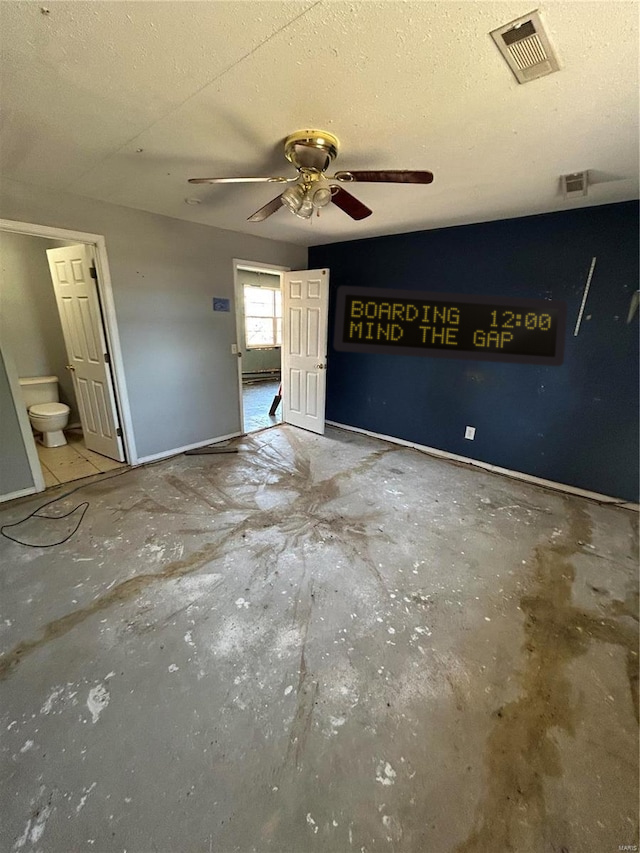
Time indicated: 12h00
